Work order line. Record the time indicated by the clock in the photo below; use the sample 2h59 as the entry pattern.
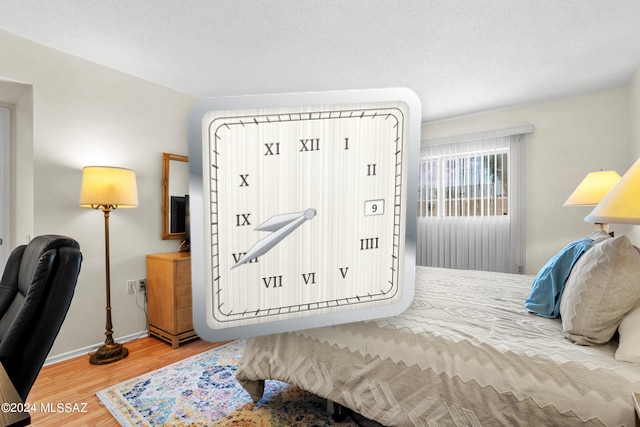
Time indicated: 8h40
